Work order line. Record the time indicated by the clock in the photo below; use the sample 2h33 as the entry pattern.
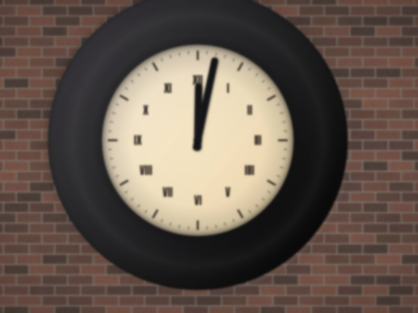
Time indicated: 12h02
